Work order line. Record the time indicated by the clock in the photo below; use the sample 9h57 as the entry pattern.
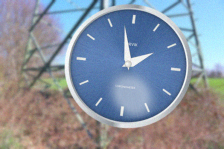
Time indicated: 1h58
